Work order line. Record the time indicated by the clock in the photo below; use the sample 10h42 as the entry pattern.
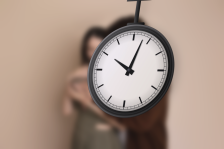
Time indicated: 10h03
